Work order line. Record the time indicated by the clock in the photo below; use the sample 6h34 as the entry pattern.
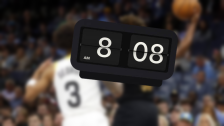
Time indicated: 8h08
